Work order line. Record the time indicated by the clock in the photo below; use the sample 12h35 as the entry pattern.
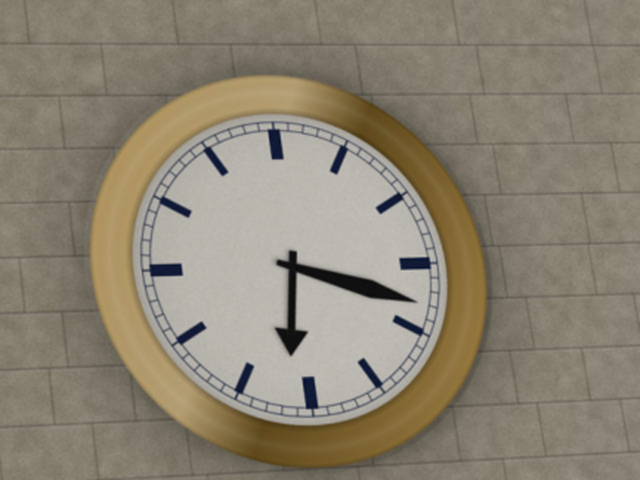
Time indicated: 6h18
